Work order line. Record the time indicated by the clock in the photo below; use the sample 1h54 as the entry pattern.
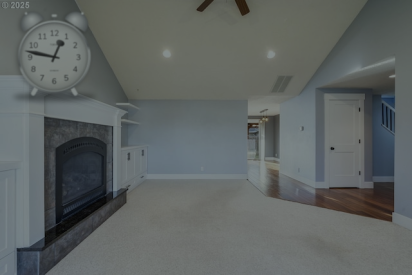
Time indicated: 12h47
